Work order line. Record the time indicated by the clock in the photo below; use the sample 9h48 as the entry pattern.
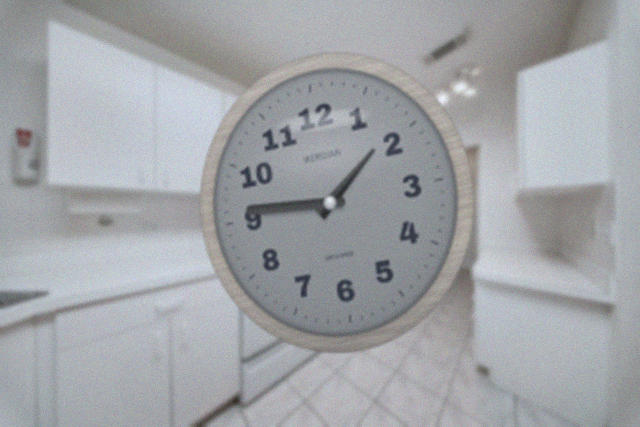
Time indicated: 1h46
